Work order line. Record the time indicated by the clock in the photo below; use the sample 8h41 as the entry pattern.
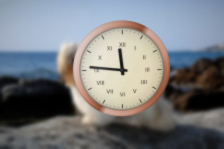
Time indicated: 11h46
